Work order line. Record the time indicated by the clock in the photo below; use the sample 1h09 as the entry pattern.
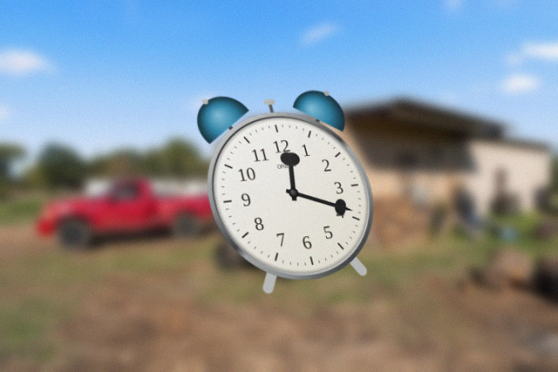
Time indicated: 12h19
